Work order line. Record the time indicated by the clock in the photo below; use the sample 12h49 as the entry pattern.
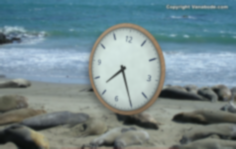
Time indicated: 7h25
